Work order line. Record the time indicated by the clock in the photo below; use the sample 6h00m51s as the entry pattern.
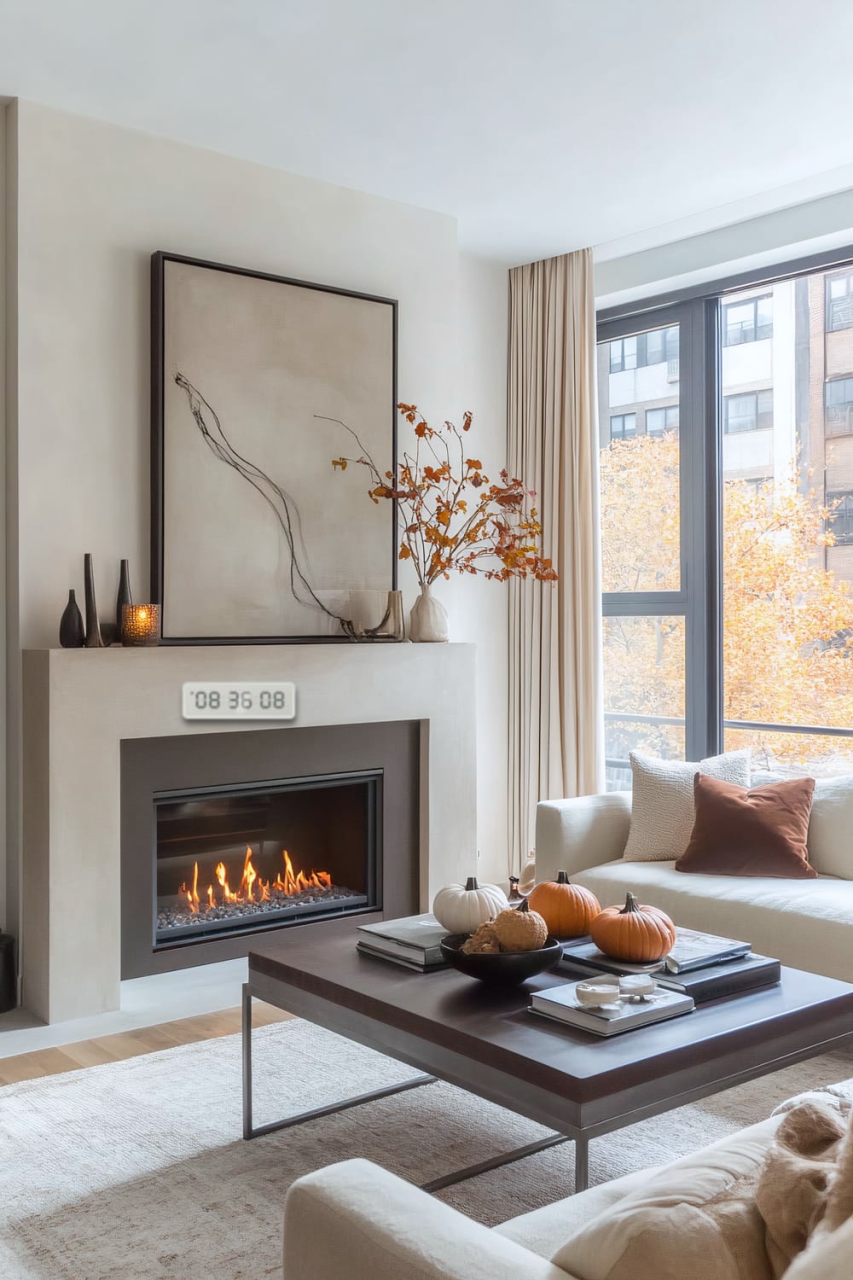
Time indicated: 8h36m08s
